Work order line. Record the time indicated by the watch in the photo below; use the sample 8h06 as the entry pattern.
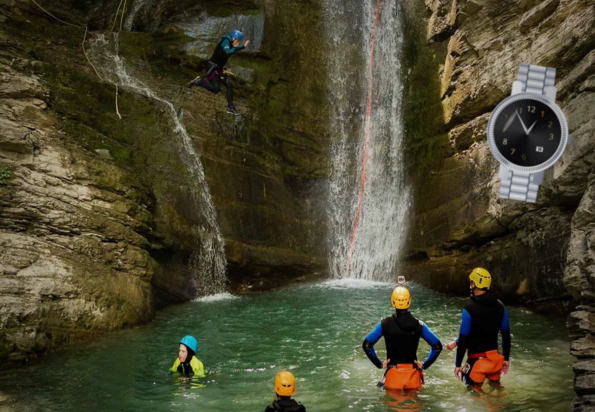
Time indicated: 12h54
